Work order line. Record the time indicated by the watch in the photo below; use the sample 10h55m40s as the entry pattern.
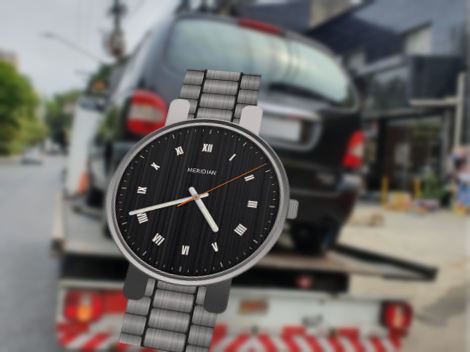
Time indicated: 4h41m09s
